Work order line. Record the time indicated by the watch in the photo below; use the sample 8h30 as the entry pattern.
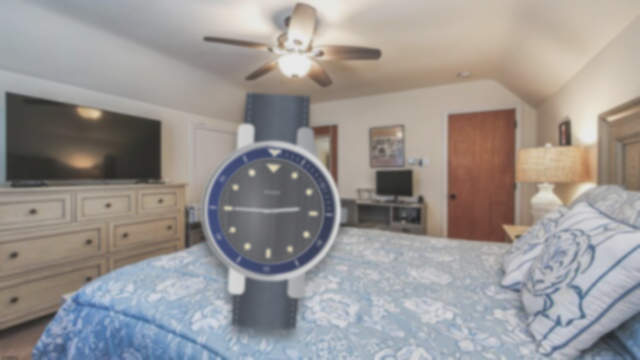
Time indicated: 2h45
